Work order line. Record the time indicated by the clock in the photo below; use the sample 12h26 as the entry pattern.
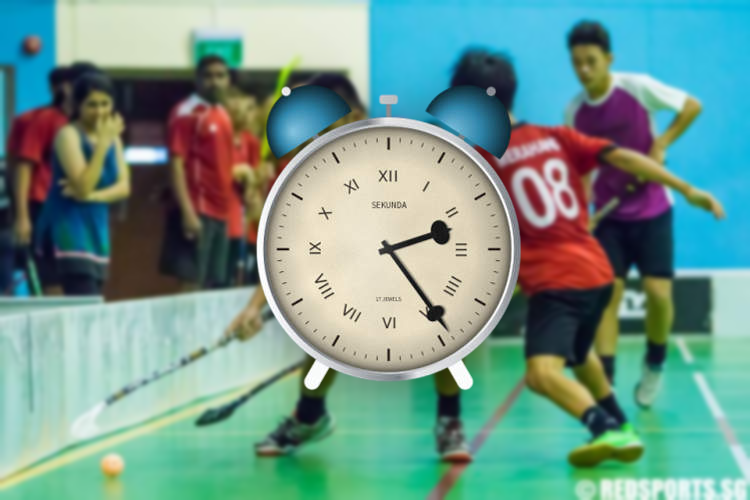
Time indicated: 2h24
